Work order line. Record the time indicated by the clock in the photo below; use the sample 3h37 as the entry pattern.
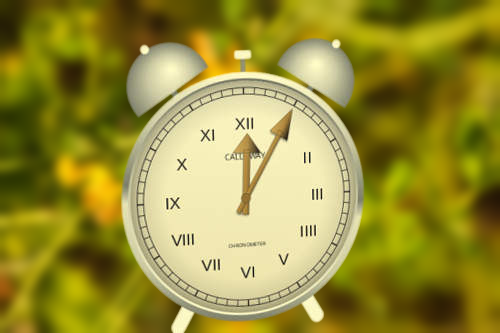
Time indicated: 12h05
